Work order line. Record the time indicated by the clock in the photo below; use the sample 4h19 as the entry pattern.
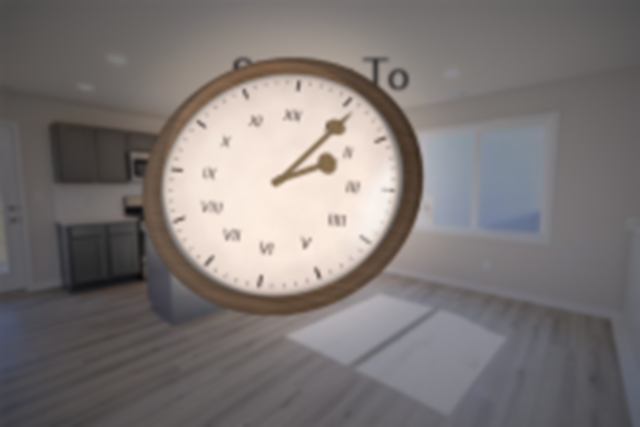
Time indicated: 2h06
